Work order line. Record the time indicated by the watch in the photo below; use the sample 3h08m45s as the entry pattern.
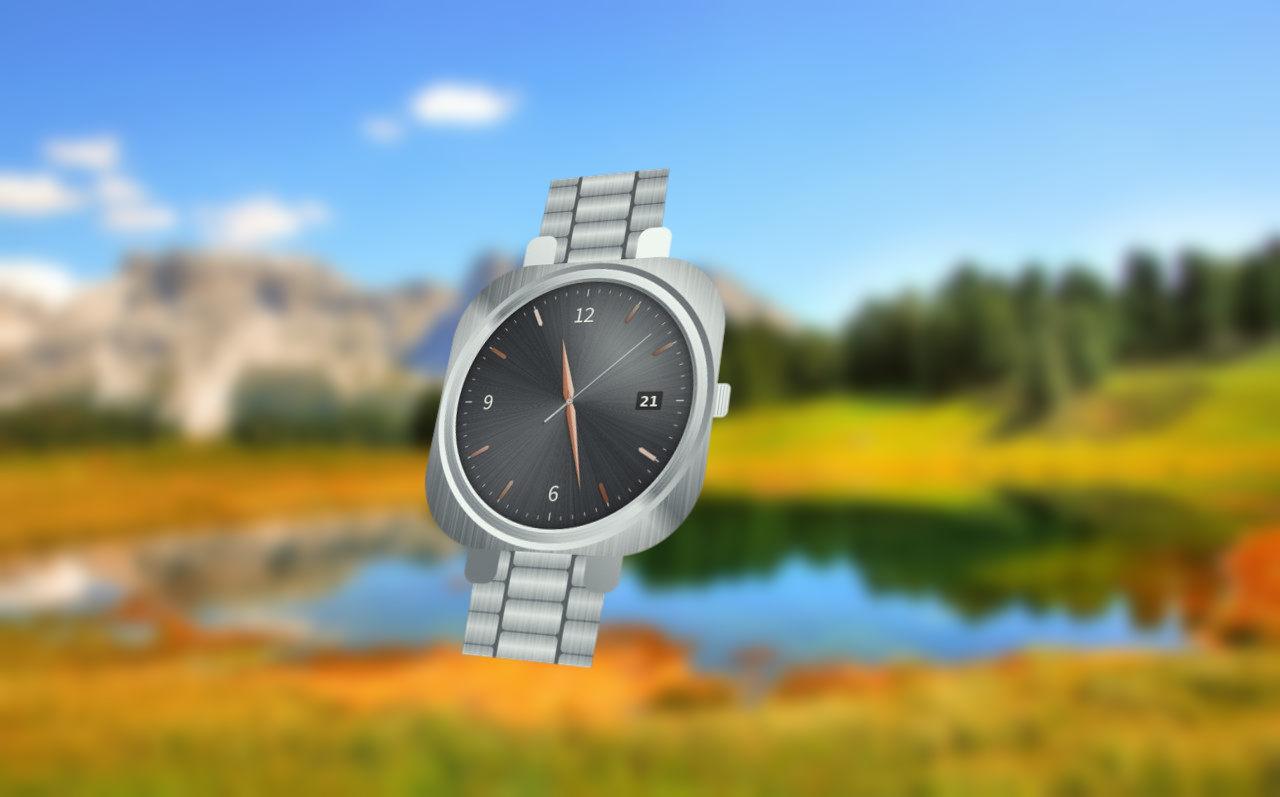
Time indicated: 11h27m08s
